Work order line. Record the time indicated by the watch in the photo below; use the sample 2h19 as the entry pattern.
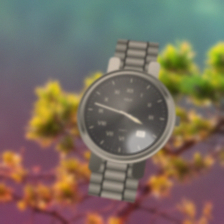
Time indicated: 3h47
